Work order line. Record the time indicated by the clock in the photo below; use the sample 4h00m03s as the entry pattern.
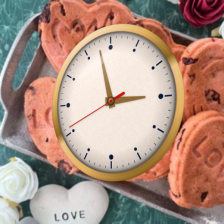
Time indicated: 2h57m41s
